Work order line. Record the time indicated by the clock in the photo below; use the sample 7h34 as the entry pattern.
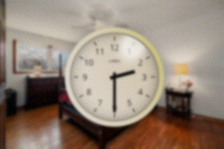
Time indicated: 2h30
